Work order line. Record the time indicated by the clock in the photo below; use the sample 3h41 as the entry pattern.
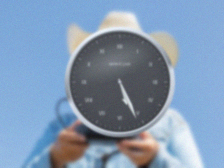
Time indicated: 5h26
